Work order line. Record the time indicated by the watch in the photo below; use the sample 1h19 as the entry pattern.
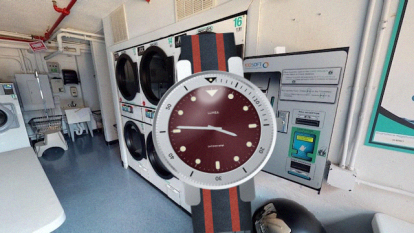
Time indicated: 3h46
